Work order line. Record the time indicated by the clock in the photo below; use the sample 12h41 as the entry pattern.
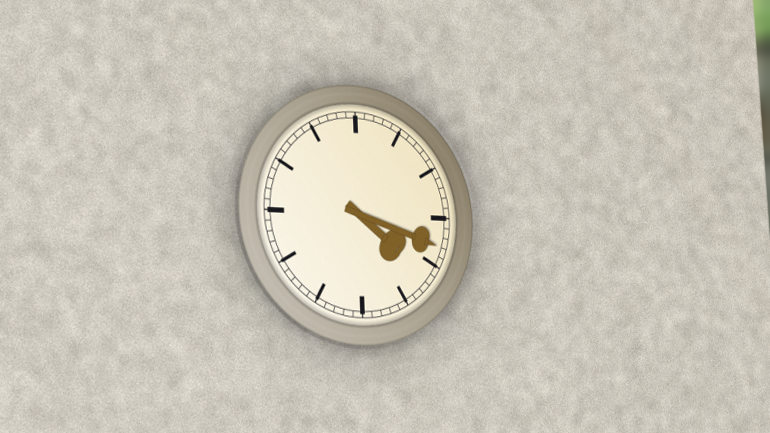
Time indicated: 4h18
